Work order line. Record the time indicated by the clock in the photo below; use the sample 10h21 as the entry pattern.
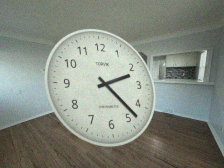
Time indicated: 2h23
